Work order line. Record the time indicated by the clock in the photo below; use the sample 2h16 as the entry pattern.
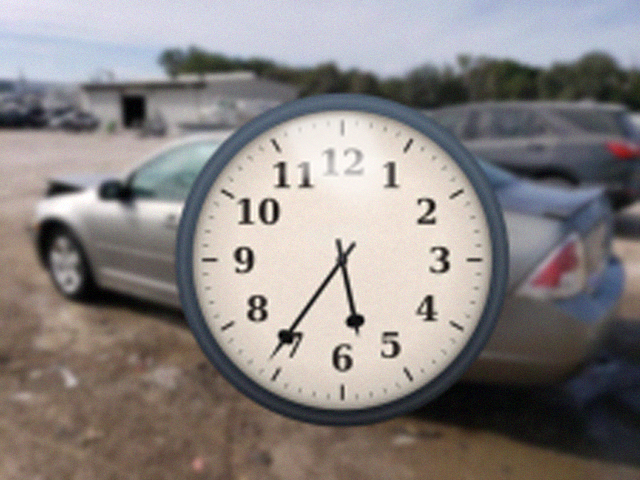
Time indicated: 5h36
